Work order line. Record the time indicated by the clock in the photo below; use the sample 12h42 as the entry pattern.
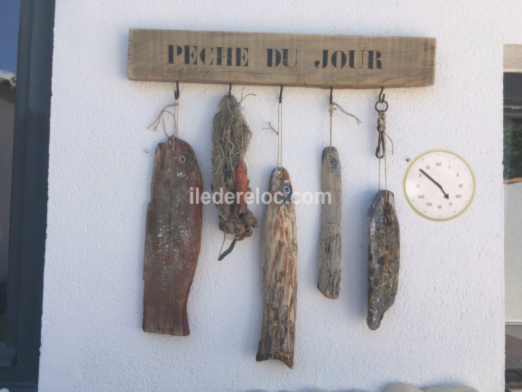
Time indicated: 4h52
